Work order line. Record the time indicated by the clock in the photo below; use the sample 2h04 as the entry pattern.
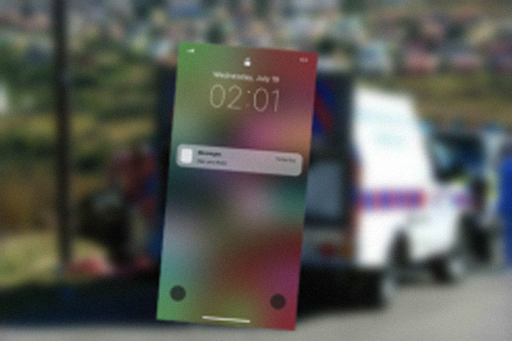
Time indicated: 2h01
